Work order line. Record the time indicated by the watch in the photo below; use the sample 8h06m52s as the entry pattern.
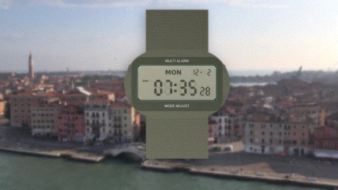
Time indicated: 7h35m28s
